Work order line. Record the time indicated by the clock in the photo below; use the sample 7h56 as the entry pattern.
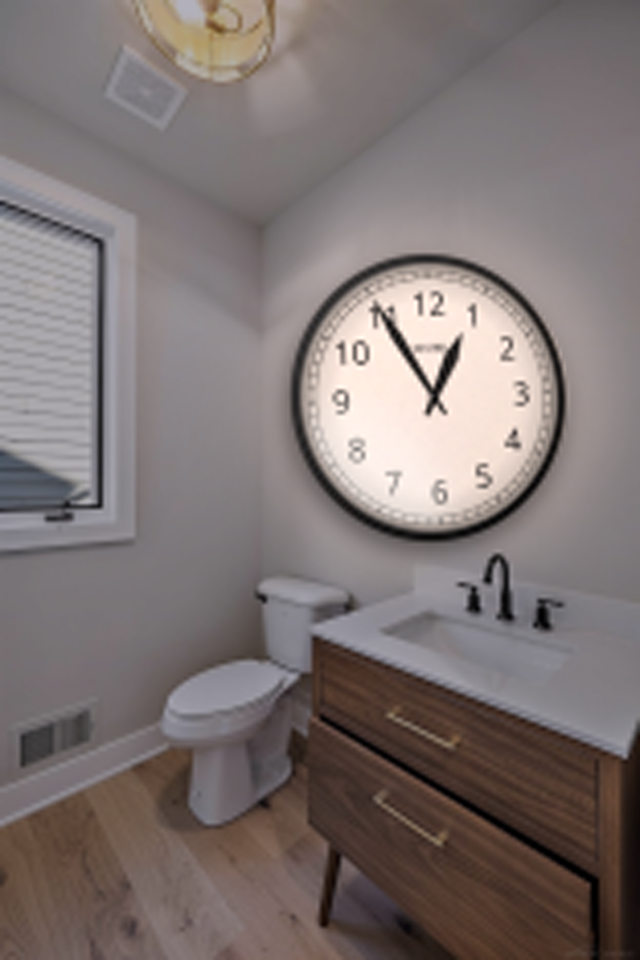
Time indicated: 12h55
